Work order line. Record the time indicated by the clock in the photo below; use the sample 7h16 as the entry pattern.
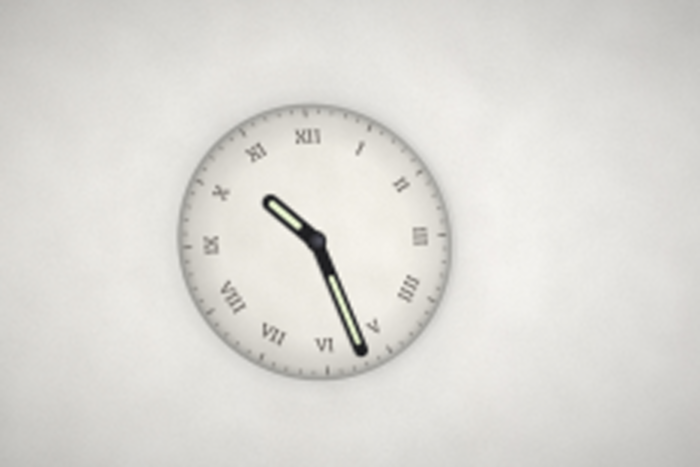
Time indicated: 10h27
